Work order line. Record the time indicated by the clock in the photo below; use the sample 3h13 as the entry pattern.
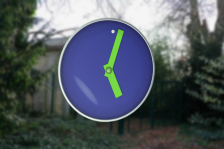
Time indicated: 5h02
